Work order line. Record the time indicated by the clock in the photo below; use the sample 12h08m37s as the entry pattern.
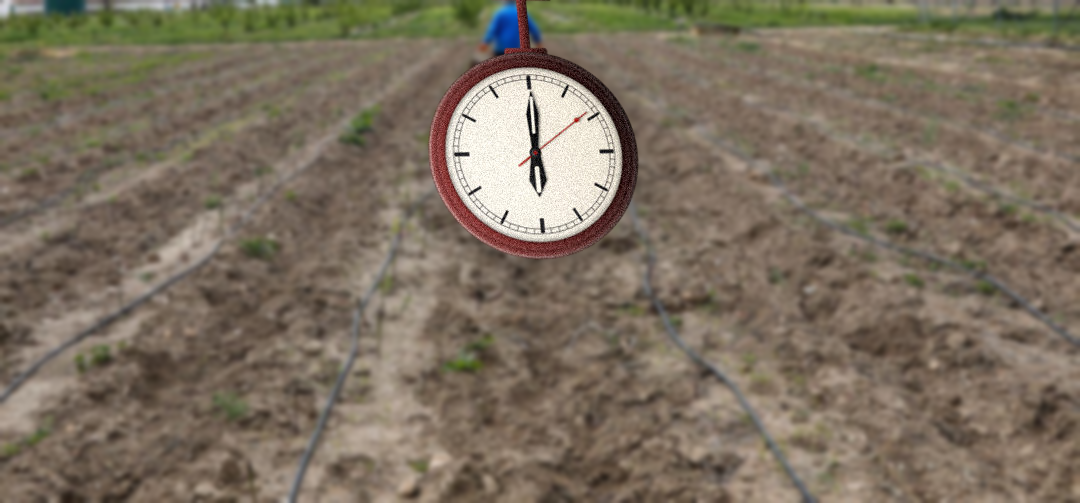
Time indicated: 6h00m09s
